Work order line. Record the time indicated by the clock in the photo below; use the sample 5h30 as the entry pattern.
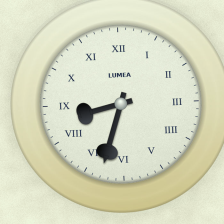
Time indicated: 8h33
